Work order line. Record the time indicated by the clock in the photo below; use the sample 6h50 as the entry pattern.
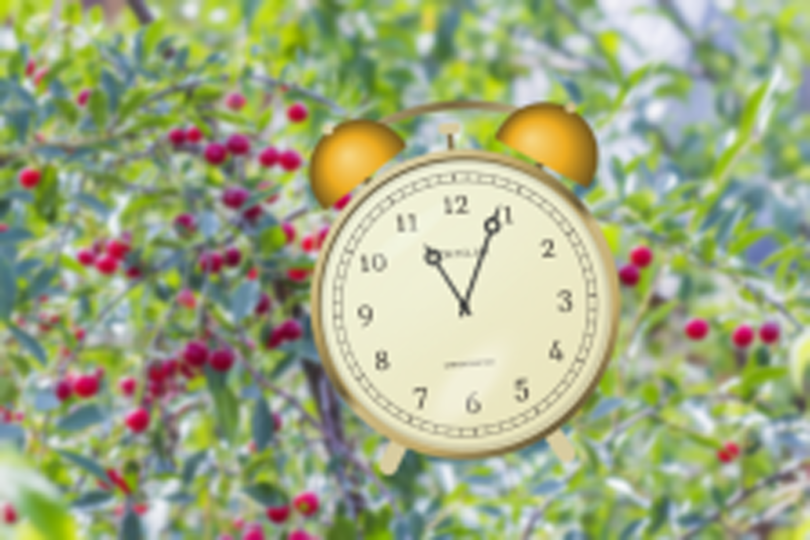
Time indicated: 11h04
